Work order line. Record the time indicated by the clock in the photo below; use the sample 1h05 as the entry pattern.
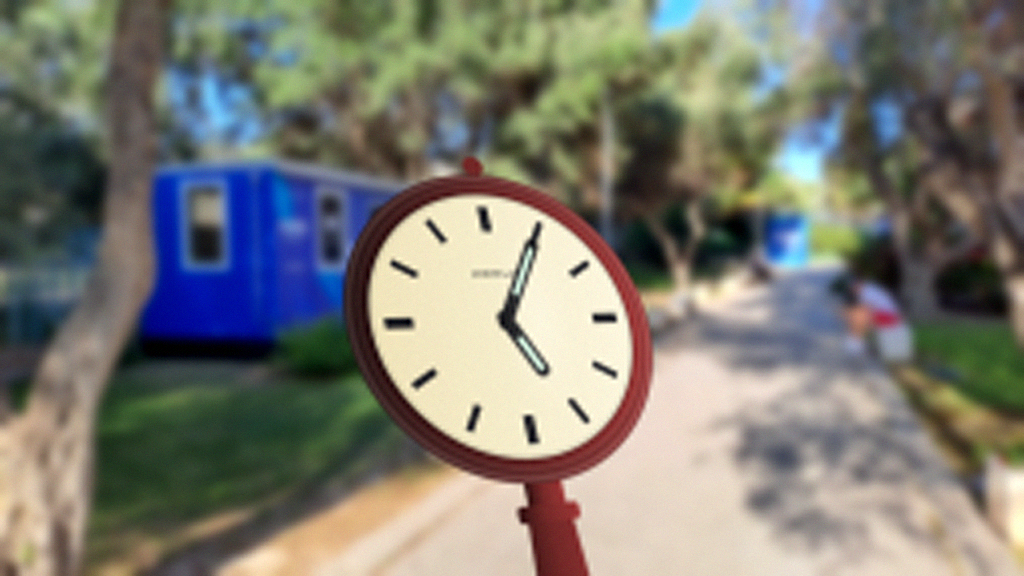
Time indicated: 5h05
